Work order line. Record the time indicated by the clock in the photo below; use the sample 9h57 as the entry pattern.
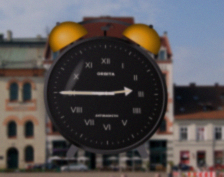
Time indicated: 2h45
